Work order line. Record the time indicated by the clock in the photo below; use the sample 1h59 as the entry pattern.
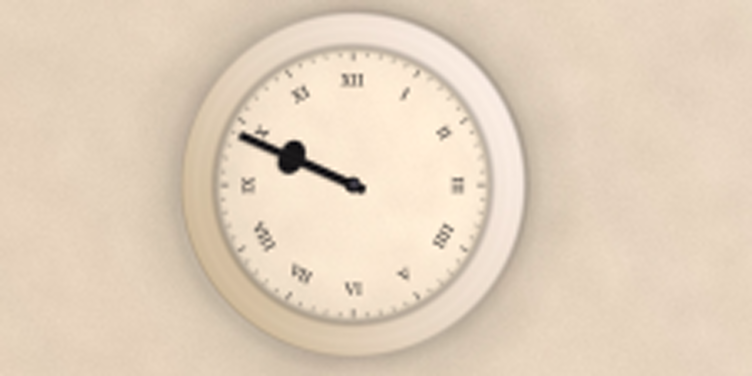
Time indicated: 9h49
